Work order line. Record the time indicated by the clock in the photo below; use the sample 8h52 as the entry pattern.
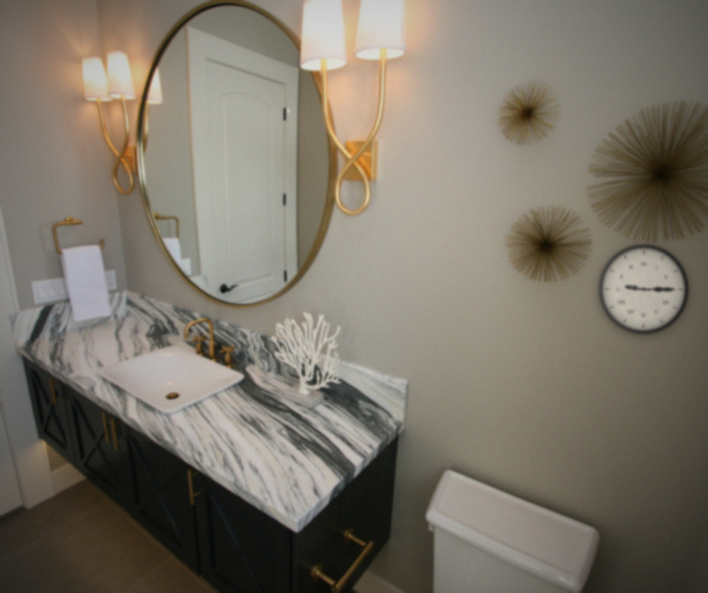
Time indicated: 9h15
